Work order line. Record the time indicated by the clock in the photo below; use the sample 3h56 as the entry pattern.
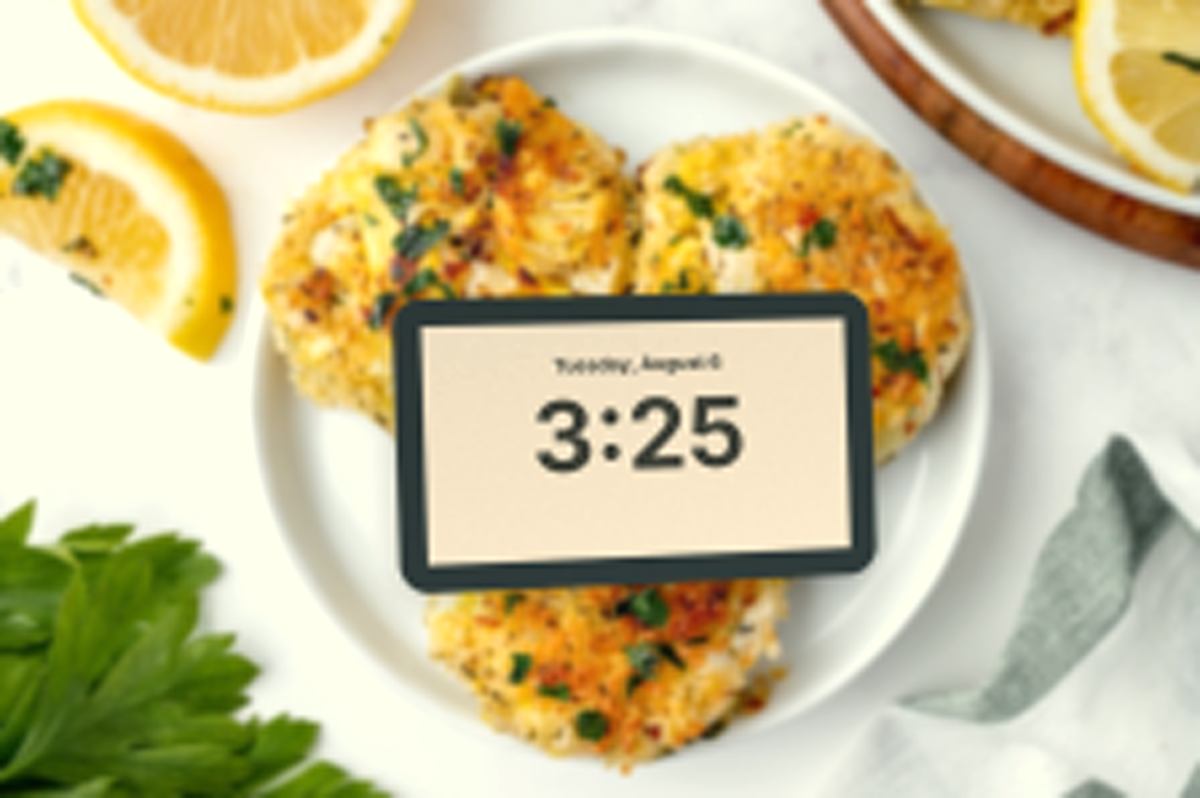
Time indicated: 3h25
